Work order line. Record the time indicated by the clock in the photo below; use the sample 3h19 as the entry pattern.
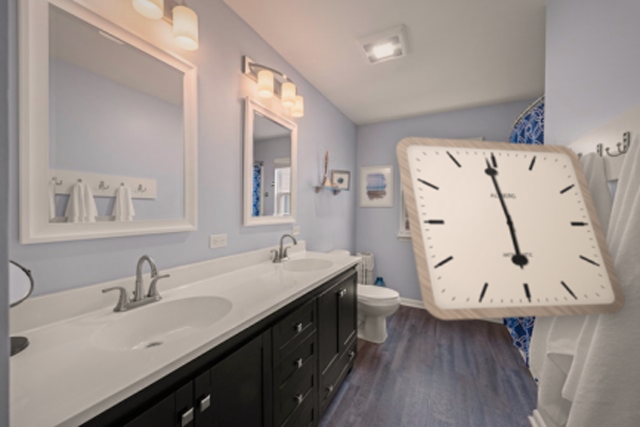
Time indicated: 5h59
